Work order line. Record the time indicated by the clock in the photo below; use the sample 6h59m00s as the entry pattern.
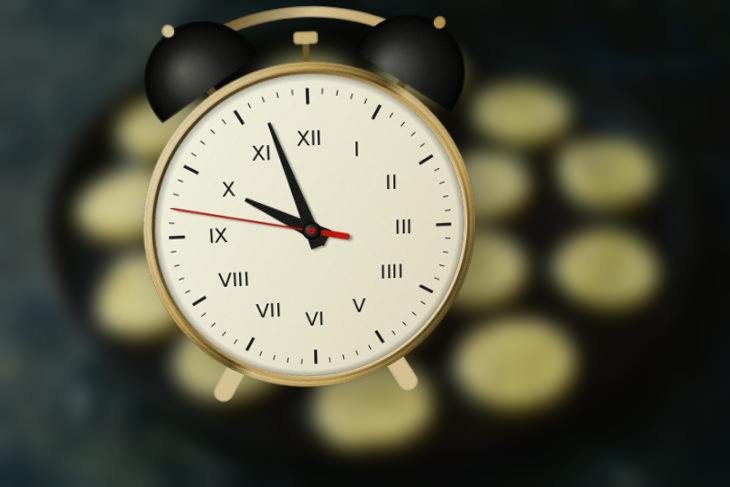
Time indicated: 9h56m47s
